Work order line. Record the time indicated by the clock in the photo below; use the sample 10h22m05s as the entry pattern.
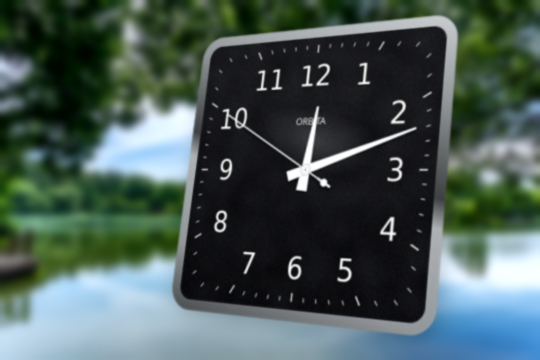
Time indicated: 12h11m50s
